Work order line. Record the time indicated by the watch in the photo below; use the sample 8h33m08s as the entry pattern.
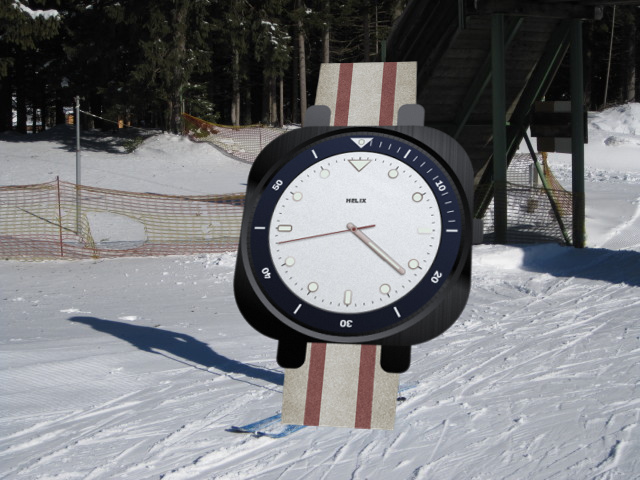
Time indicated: 4h21m43s
